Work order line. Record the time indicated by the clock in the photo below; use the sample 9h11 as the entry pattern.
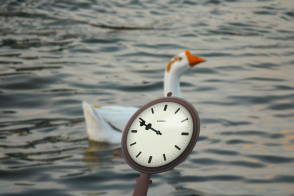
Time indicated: 9h49
